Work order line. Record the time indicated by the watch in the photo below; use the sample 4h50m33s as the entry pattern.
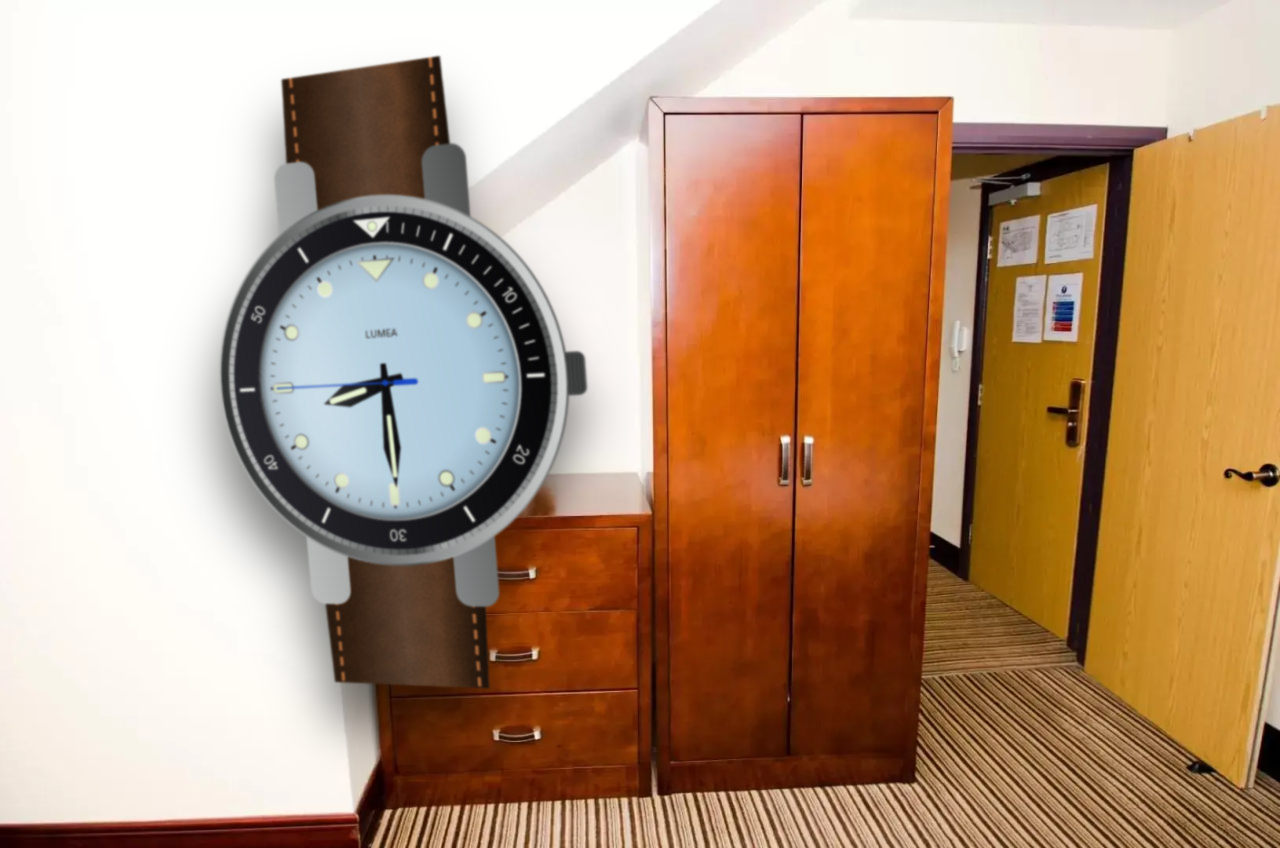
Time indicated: 8h29m45s
